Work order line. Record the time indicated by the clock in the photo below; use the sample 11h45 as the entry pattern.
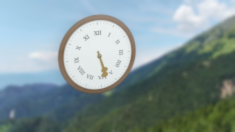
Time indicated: 5h28
